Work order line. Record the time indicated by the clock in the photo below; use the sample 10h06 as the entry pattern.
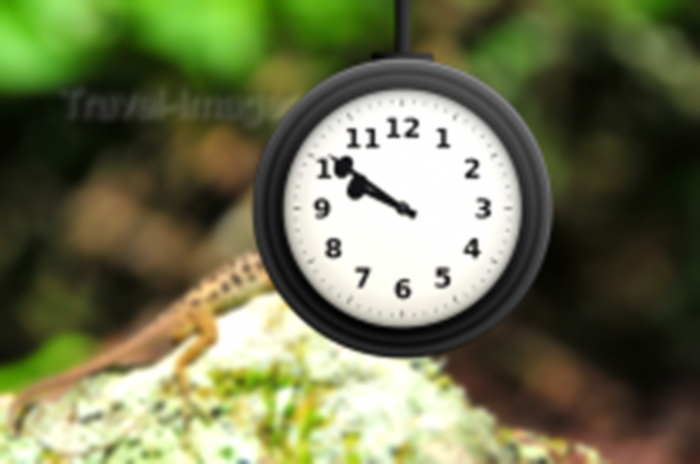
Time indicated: 9h51
